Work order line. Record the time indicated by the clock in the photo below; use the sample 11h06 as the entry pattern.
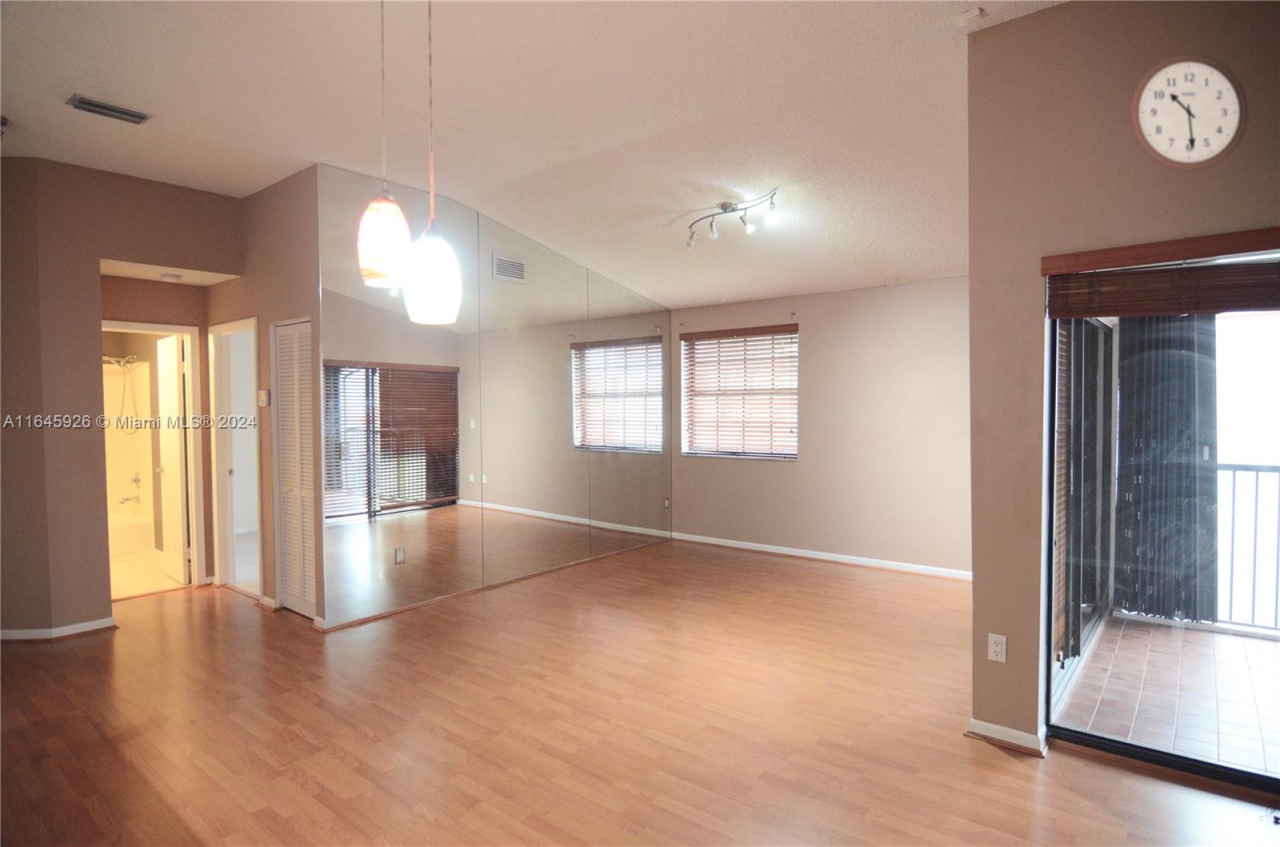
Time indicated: 10h29
